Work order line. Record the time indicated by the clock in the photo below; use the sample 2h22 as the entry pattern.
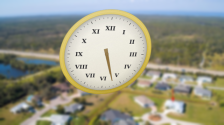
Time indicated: 5h27
